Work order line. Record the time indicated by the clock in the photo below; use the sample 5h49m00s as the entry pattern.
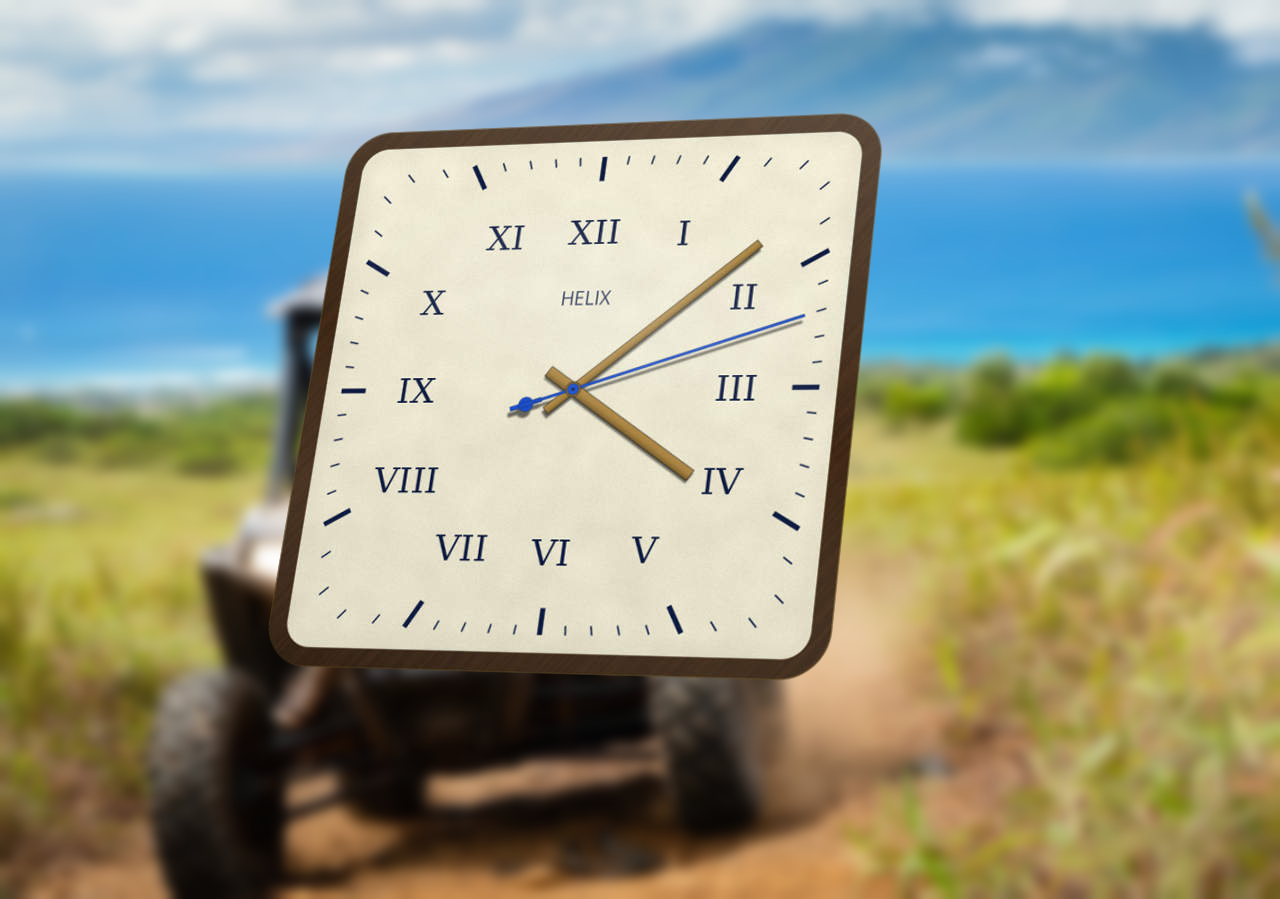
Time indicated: 4h08m12s
